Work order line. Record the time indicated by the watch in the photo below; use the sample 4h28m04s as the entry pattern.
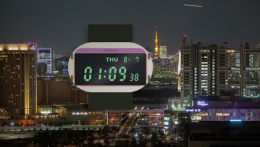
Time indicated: 1h09m38s
